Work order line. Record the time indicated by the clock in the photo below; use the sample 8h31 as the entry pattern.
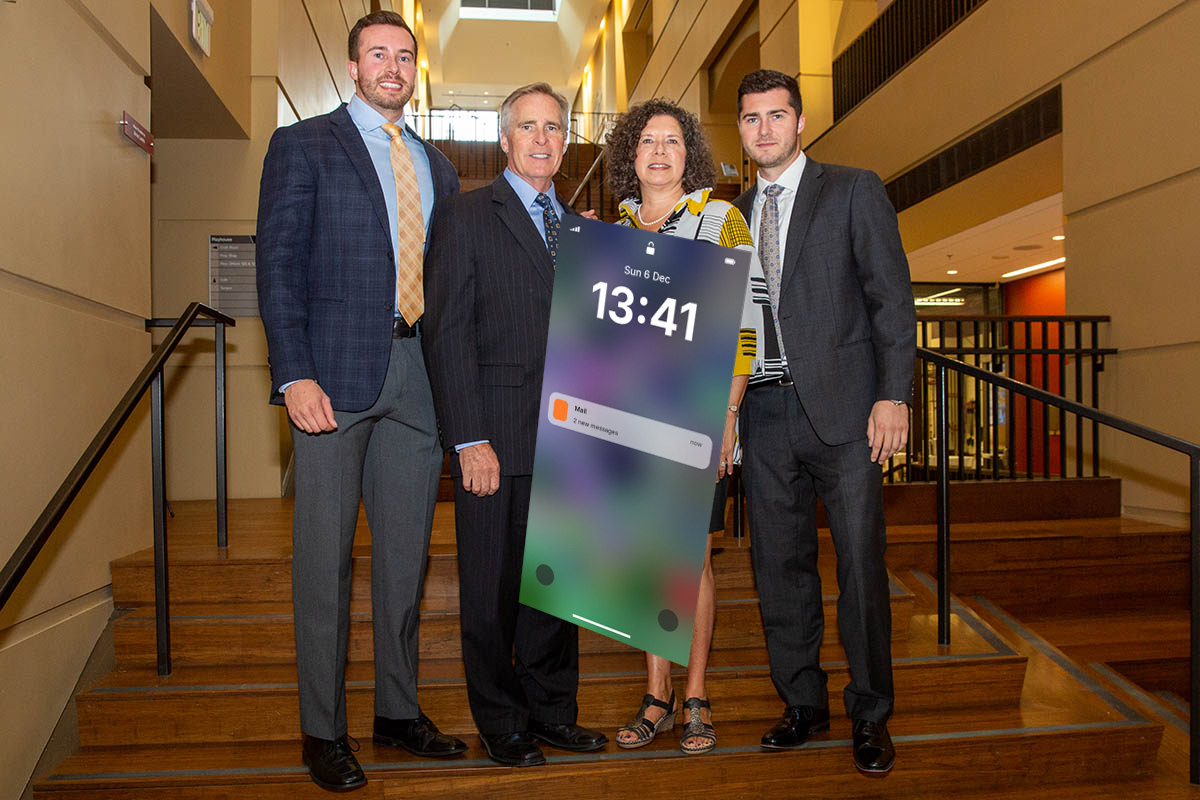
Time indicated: 13h41
